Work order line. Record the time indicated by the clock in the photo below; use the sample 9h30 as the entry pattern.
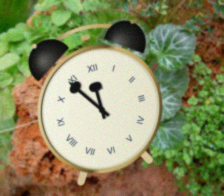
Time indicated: 11h54
